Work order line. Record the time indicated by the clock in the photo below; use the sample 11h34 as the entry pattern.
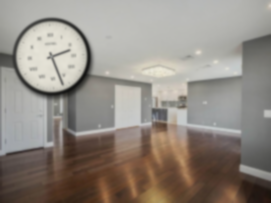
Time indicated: 2h27
